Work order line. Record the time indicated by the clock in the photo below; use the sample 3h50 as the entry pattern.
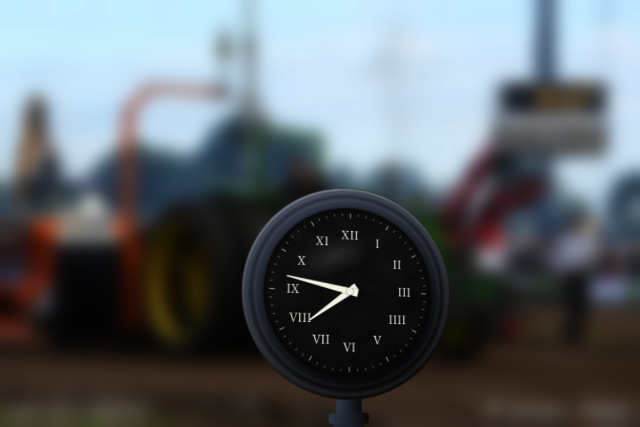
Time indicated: 7h47
